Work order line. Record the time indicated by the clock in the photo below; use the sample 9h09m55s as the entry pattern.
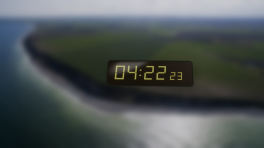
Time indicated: 4h22m23s
